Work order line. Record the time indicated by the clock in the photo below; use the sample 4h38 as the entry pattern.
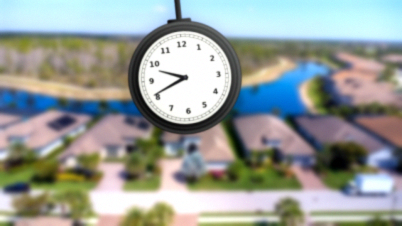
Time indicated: 9h41
